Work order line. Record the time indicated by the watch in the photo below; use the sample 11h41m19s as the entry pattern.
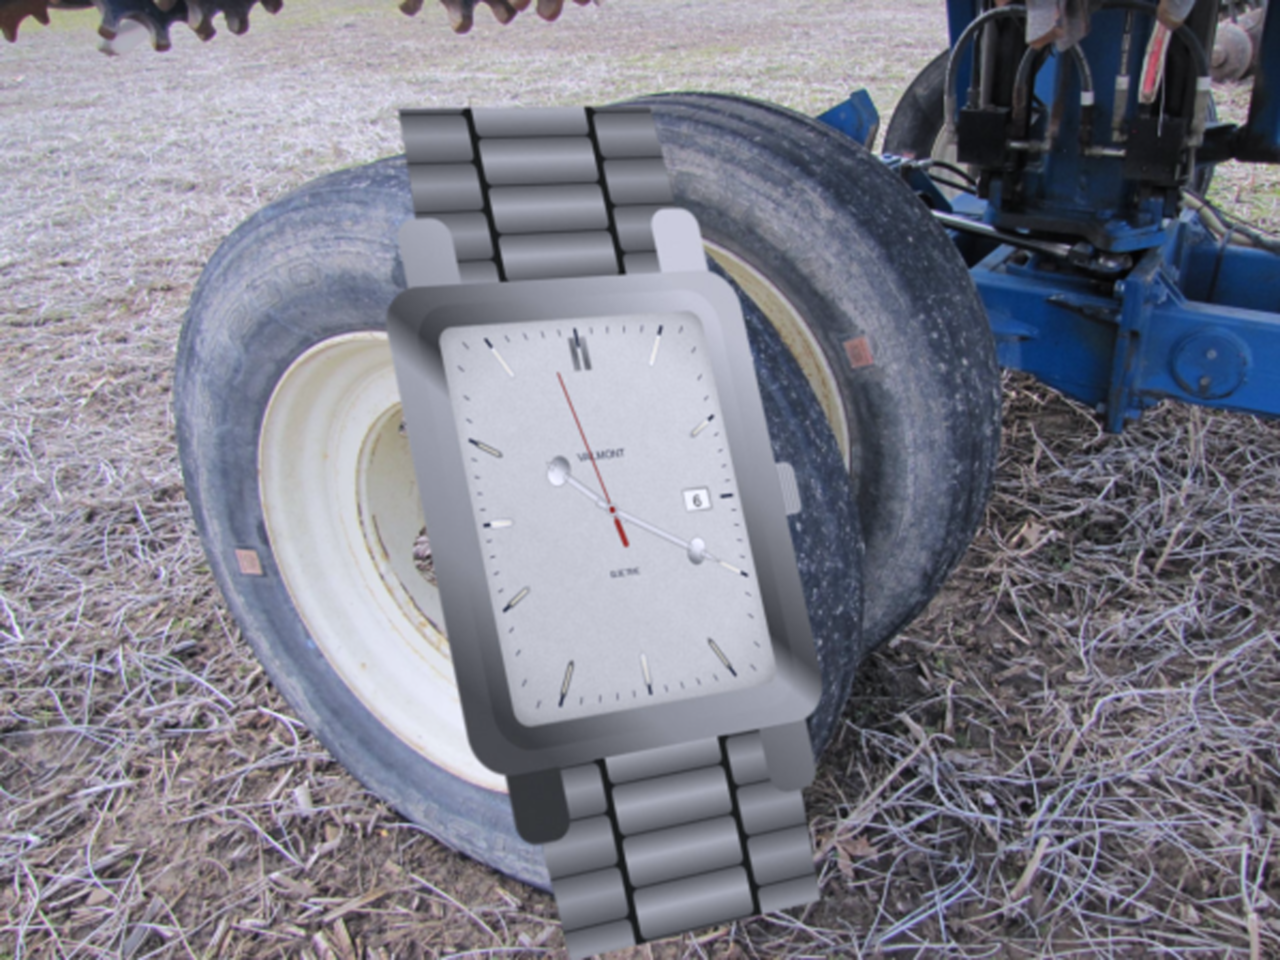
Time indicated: 10h19m58s
